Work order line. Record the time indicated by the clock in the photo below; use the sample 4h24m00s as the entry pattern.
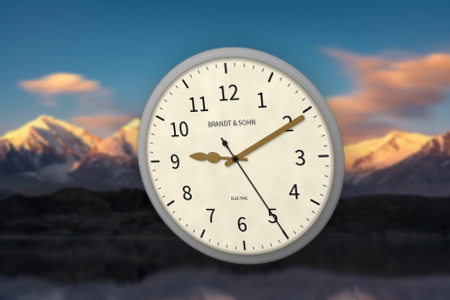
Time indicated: 9h10m25s
